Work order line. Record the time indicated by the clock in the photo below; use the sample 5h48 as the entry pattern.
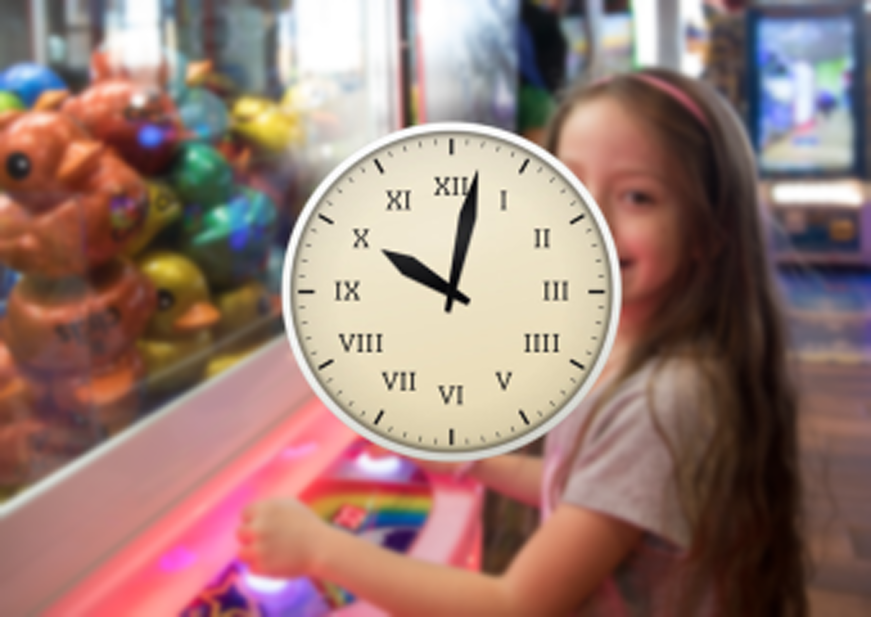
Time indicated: 10h02
